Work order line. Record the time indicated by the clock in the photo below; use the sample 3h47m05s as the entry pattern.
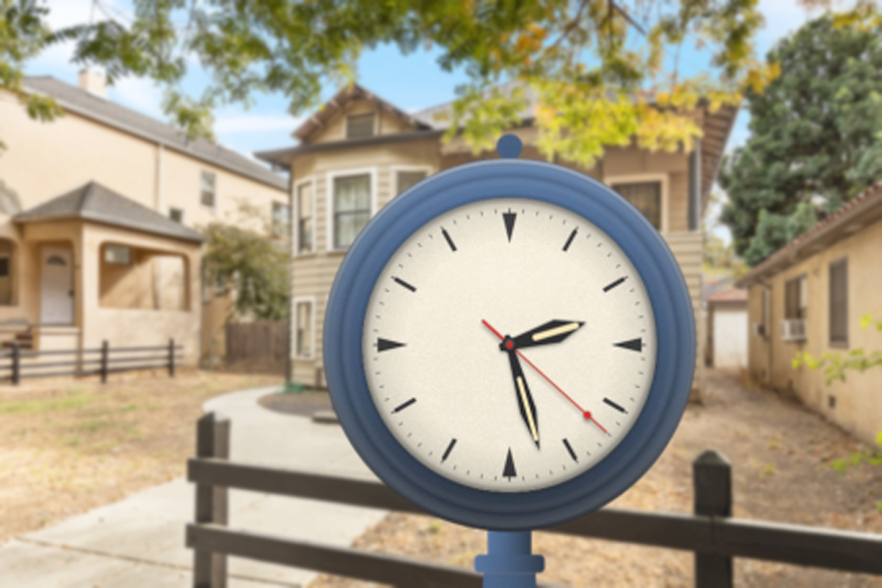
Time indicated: 2h27m22s
